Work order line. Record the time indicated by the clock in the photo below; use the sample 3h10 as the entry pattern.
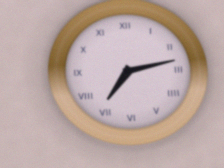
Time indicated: 7h13
